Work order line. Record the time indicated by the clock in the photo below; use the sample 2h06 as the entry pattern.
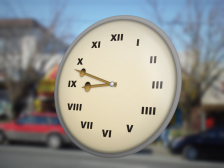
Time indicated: 8h48
